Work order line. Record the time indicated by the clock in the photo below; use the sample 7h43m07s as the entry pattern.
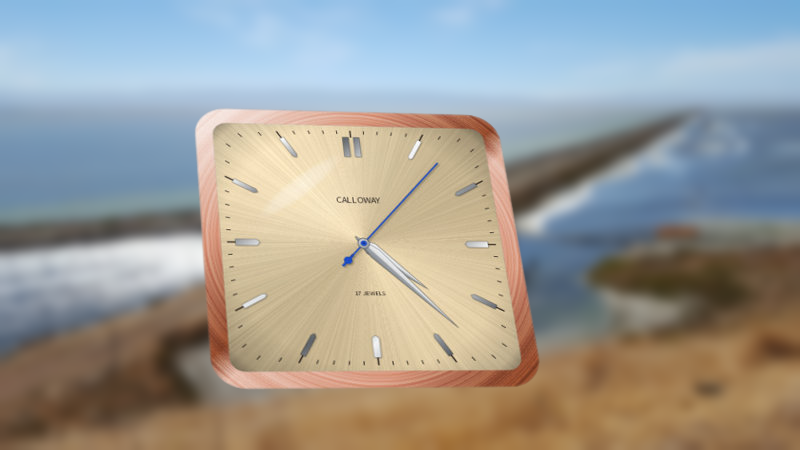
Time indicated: 4h23m07s
